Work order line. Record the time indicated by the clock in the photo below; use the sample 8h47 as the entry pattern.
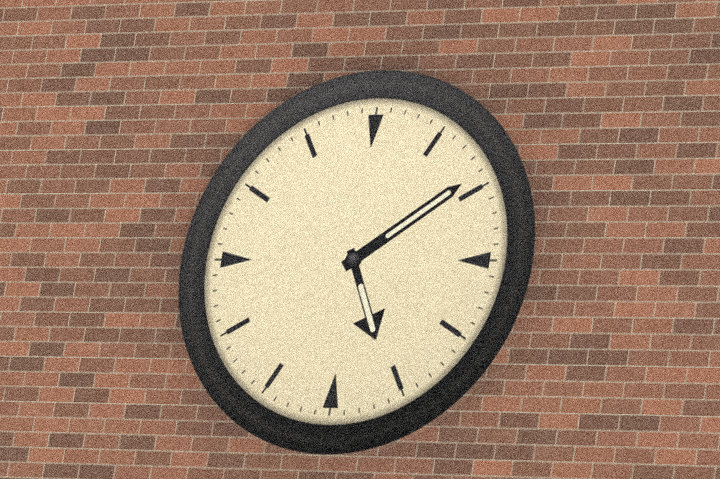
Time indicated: 5h09
